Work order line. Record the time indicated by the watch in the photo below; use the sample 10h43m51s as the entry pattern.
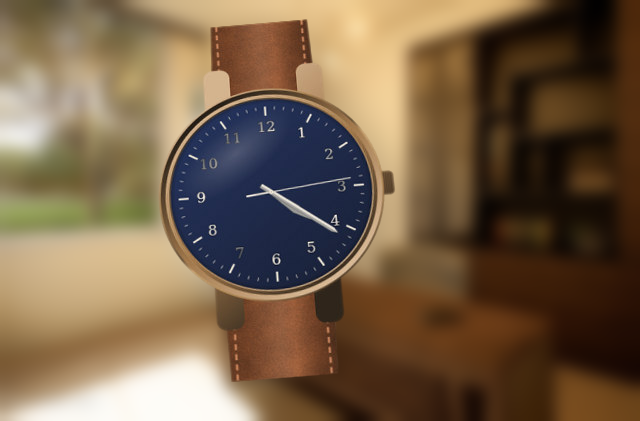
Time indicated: 4h21m14s
